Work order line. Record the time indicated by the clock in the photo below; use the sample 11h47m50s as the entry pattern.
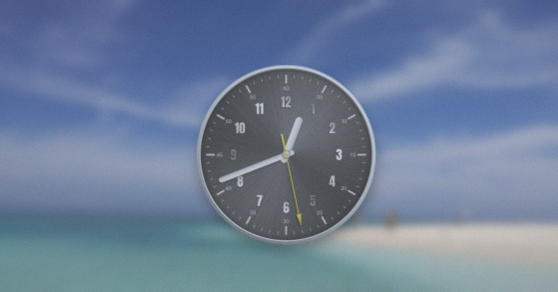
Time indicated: 12h41m28s
